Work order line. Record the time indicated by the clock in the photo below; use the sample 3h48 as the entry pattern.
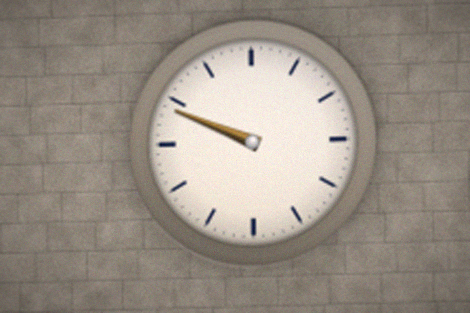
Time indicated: 9h49
